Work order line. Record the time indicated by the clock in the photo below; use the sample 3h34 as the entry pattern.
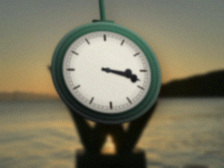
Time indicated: 3h18
